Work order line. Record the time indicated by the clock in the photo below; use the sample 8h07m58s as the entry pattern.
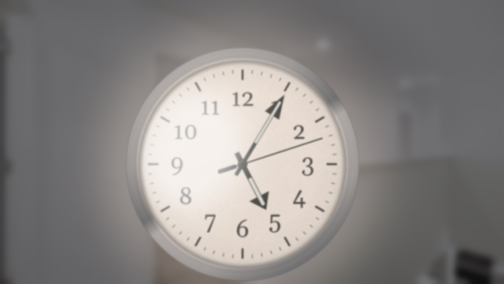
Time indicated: 5h05m12s
